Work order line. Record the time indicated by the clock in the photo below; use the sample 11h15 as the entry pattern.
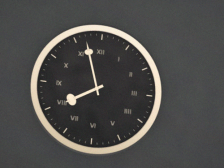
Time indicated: 7h57
